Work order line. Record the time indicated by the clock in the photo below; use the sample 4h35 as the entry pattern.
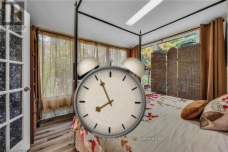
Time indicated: 7h56
